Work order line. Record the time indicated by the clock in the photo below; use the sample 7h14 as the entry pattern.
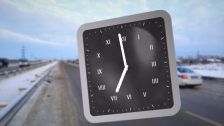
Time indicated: 6h59
